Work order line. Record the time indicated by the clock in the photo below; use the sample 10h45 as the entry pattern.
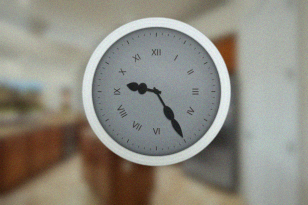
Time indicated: 9h25
